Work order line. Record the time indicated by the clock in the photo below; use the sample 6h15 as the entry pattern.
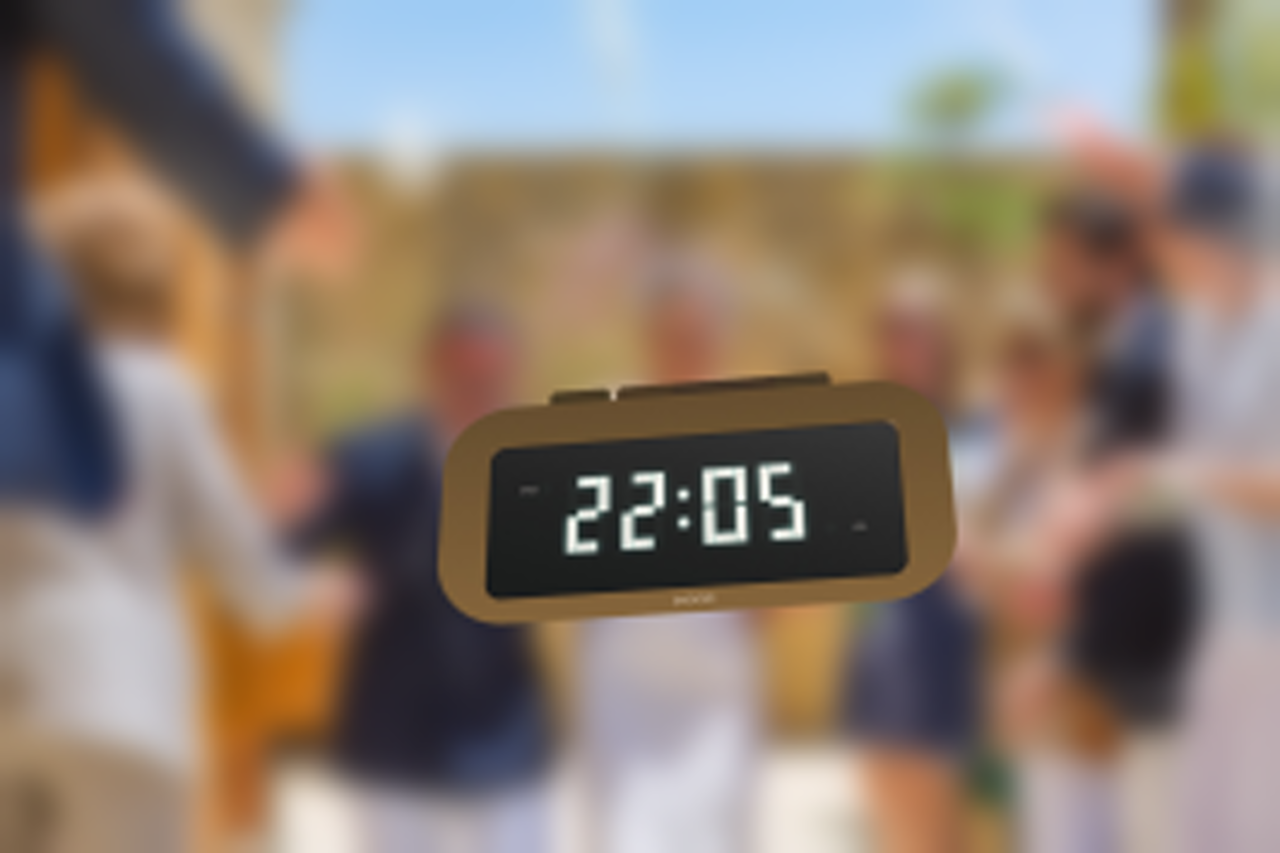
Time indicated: 22h05
